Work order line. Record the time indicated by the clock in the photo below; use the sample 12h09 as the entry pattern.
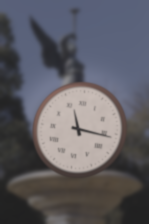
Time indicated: 11h16
